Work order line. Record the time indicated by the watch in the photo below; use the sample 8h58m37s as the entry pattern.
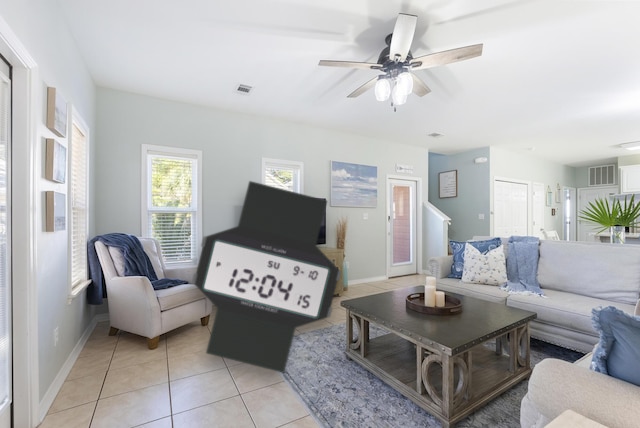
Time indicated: 12h04m15s
